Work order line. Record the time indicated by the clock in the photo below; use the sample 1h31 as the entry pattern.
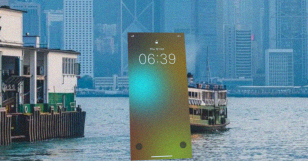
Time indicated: 6h39
